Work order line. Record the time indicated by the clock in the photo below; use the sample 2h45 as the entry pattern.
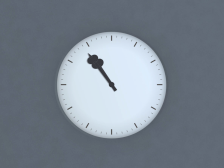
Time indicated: 10h54
